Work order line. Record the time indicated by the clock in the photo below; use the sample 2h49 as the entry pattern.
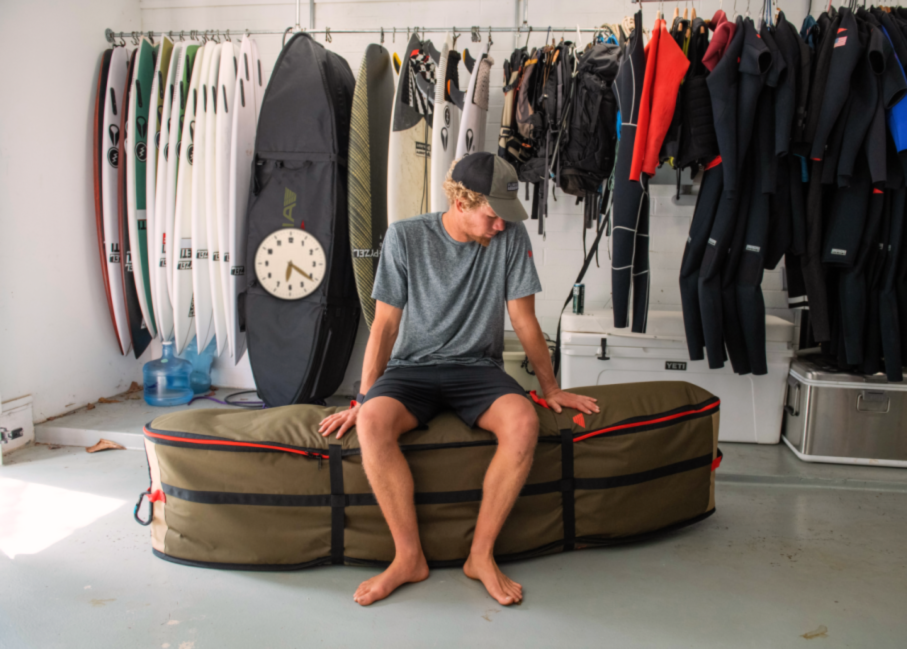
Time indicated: 6h21
